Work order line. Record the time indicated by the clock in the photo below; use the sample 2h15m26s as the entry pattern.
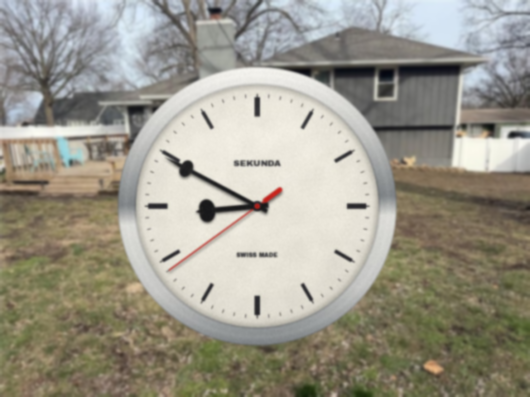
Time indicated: 8h49m39s
